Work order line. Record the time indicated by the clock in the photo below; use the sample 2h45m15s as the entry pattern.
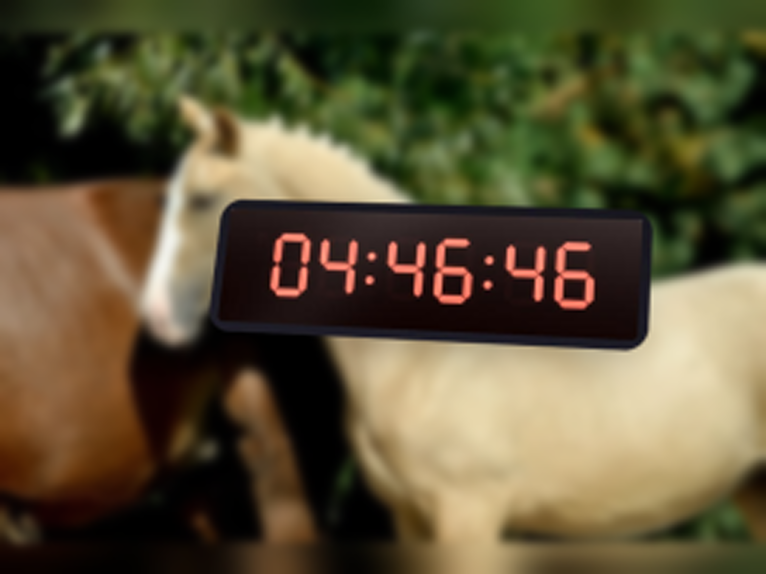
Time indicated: 4h46m46s
